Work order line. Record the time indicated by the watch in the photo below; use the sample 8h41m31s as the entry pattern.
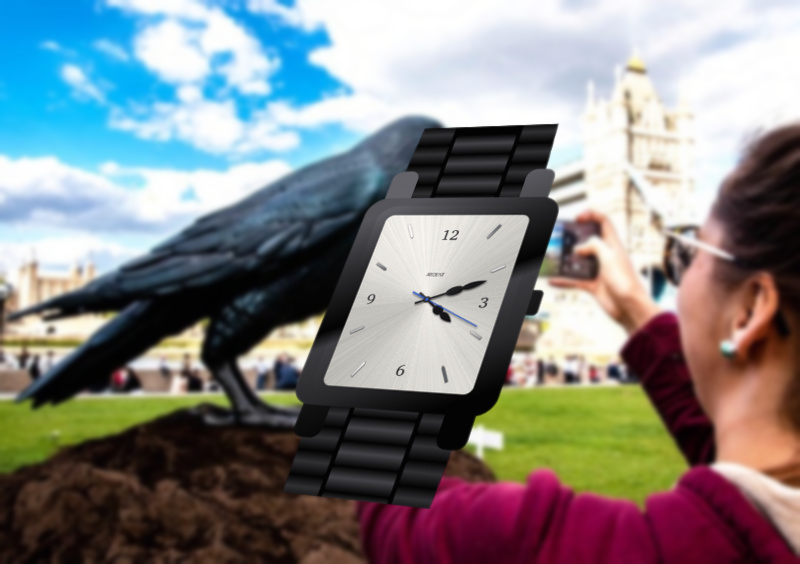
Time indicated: 4h11m19s
